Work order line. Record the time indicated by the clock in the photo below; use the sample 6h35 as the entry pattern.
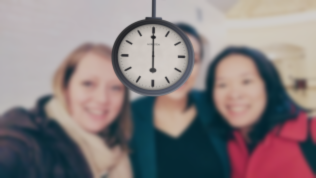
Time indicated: 6h00
